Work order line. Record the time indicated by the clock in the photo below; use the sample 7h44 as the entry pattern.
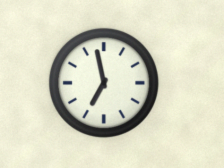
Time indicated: 6h58
